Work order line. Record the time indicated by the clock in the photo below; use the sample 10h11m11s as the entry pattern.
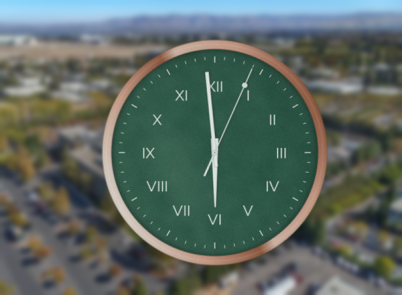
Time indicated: 5h59m04s
